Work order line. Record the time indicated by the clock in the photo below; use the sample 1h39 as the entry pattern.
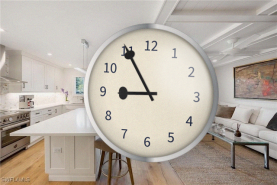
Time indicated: 8h55
